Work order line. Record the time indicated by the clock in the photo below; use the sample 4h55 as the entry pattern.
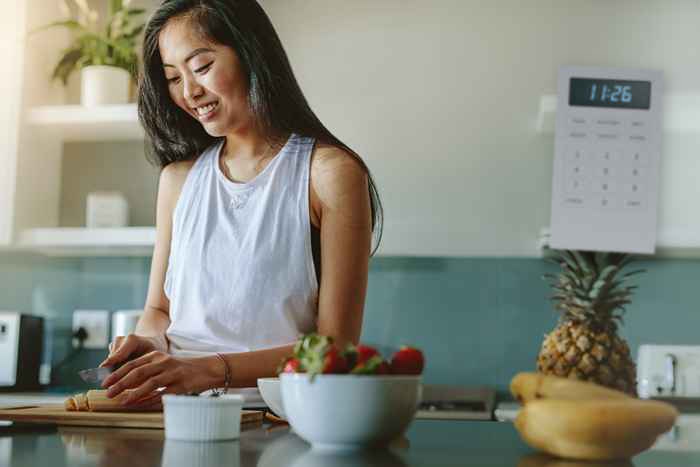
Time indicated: 11h26
